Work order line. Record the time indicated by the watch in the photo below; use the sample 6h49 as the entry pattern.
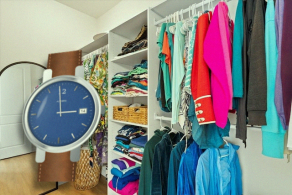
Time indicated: 2h59
